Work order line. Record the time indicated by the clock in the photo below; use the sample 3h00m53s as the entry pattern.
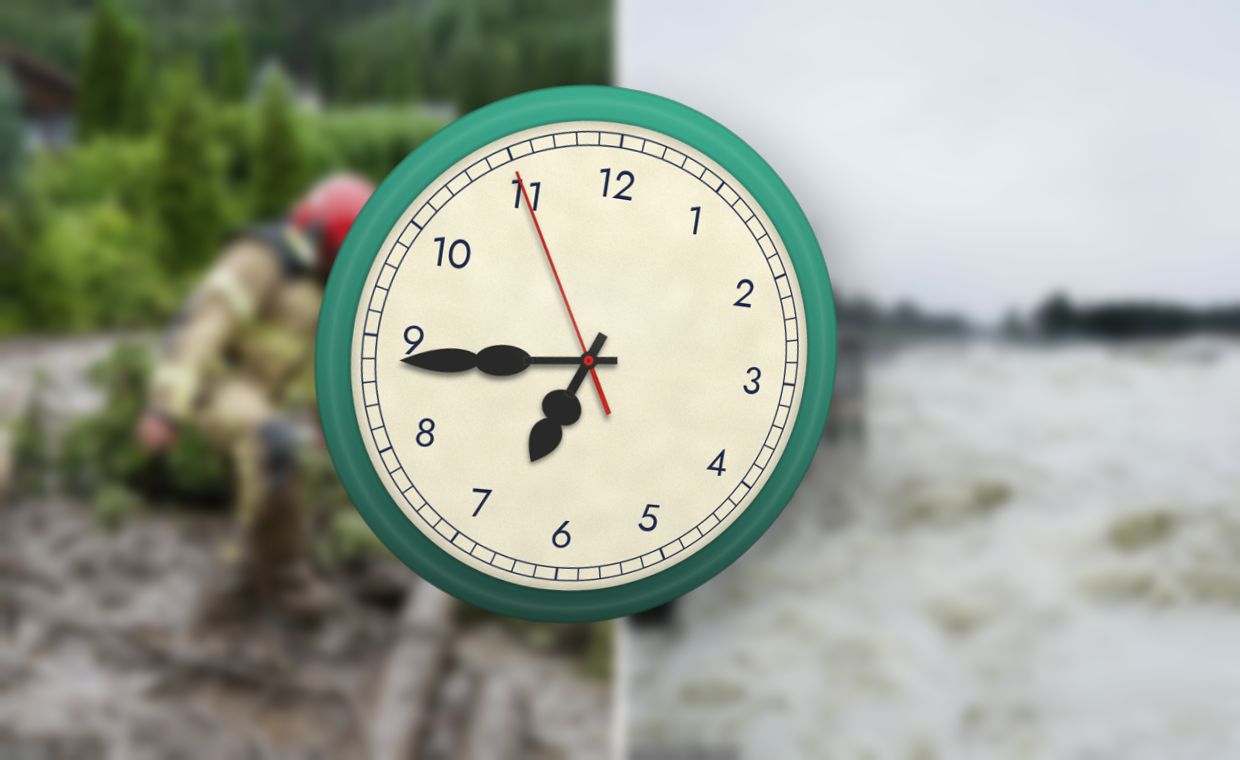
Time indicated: 6h43m55s
